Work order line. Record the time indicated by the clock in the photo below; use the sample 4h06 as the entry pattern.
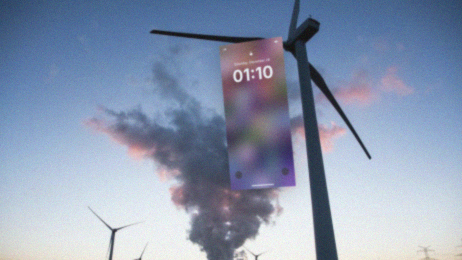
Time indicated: 1h10
